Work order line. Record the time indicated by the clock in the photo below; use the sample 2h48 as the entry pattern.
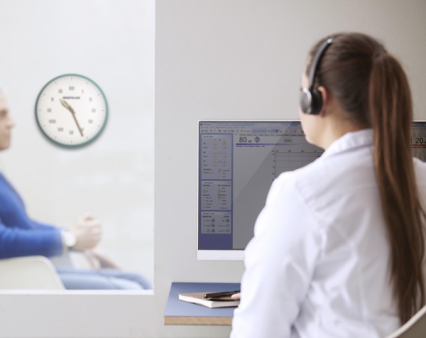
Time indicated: 10h26
